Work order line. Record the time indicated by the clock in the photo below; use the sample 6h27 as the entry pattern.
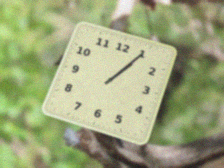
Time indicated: 1h05
